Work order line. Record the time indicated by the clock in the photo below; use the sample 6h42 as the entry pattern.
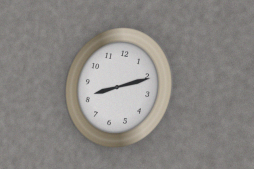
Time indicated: 8h11
